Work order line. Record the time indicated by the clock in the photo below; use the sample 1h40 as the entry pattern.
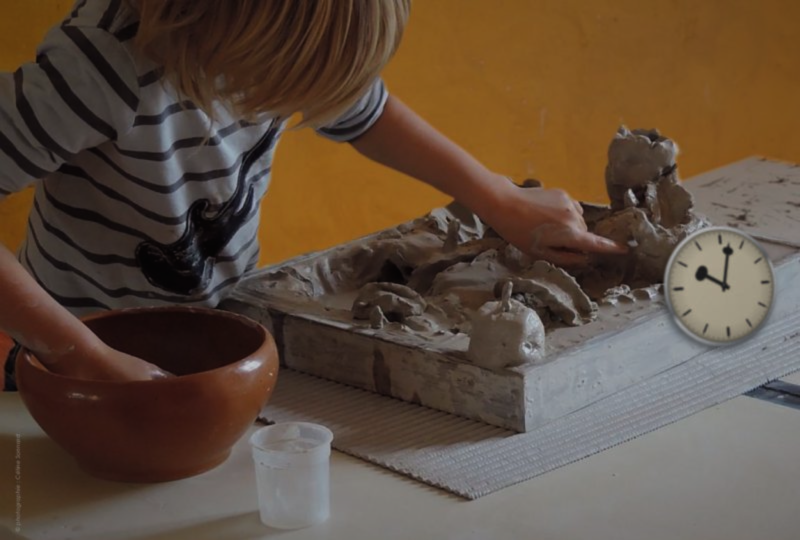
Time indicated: 10h02
